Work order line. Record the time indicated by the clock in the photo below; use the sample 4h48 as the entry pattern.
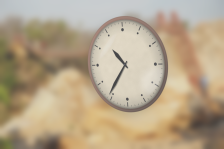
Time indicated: 10h36
